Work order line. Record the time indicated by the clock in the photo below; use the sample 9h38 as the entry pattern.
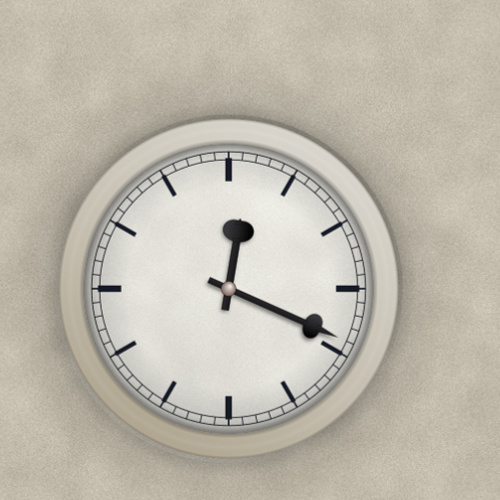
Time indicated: 12h19
